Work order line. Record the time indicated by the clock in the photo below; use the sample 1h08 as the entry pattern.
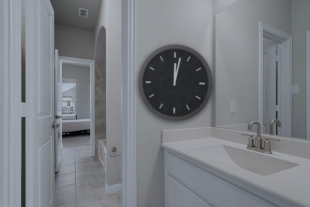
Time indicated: 12h02
